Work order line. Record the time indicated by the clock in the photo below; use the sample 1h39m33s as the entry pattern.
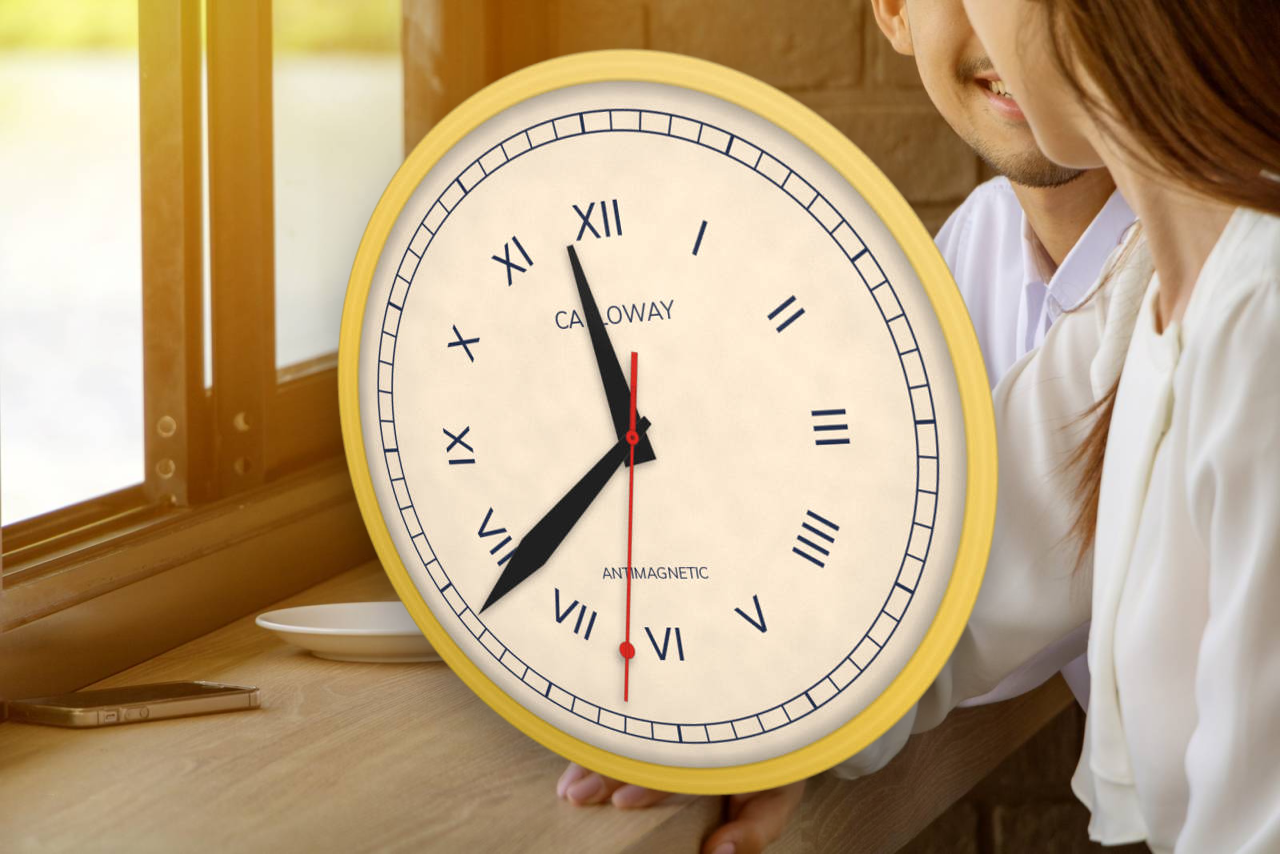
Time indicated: 11h38m32s
